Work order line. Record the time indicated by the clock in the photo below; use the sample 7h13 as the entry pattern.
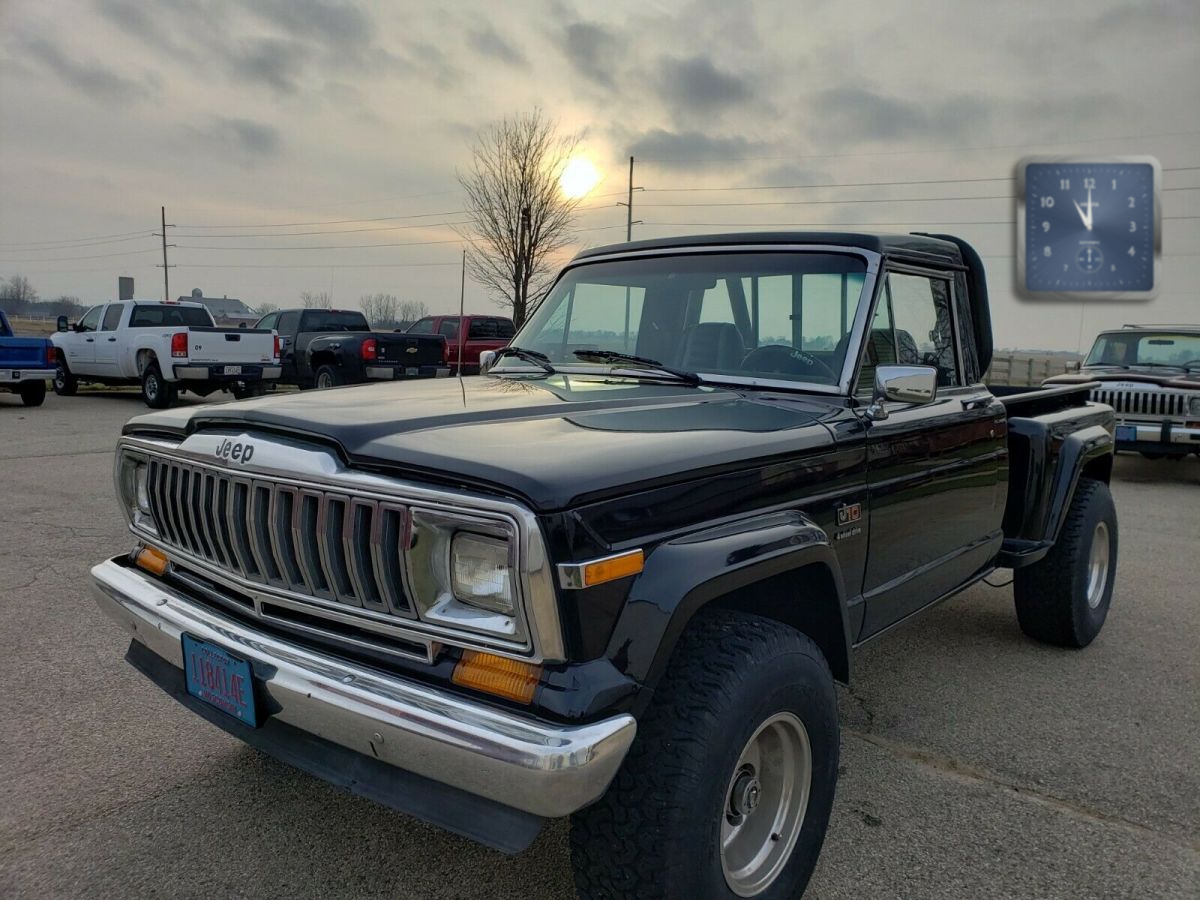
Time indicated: 11h00
